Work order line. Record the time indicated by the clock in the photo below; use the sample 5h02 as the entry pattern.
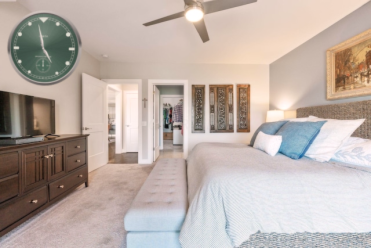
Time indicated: 4h58
